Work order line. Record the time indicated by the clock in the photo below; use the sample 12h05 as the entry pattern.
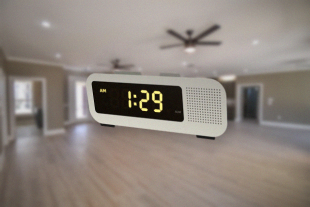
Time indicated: 1h29
